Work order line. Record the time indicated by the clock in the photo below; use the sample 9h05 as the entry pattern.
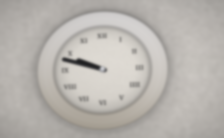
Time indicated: 9h48
